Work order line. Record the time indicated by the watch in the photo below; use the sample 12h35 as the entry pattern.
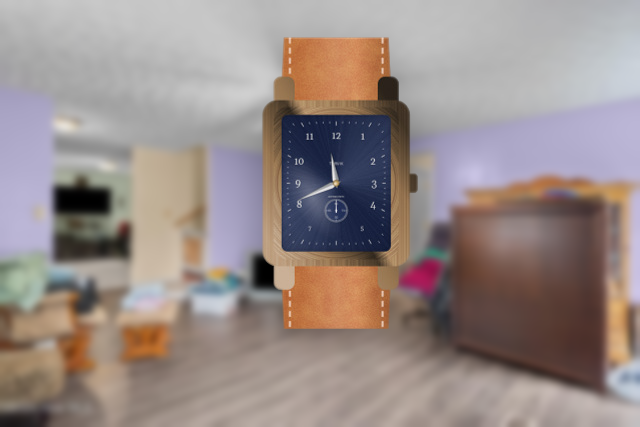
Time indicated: 11h41
